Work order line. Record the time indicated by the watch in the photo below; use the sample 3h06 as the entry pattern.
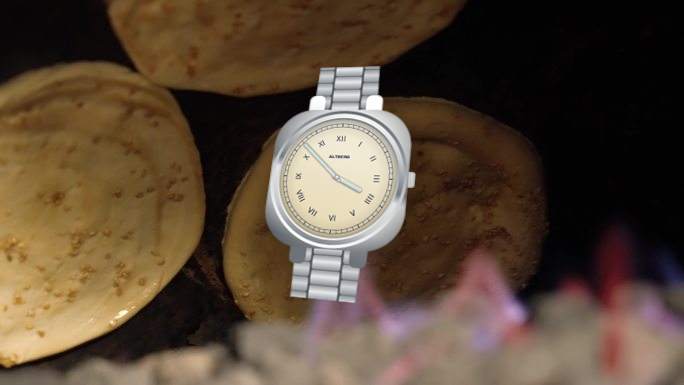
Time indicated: 3h52
